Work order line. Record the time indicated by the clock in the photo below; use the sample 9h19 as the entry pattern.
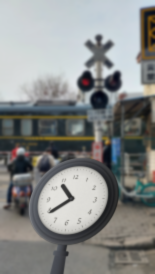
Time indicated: 10h39
